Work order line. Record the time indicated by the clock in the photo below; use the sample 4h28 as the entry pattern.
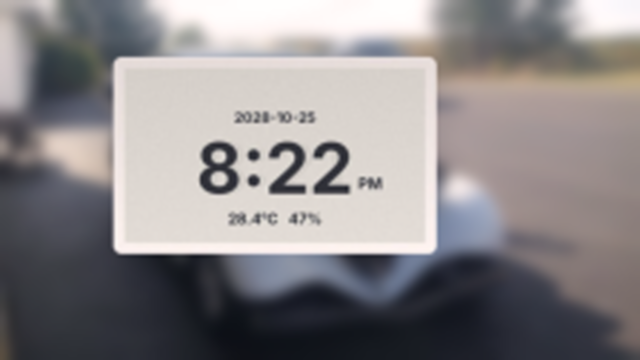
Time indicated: 8h22
